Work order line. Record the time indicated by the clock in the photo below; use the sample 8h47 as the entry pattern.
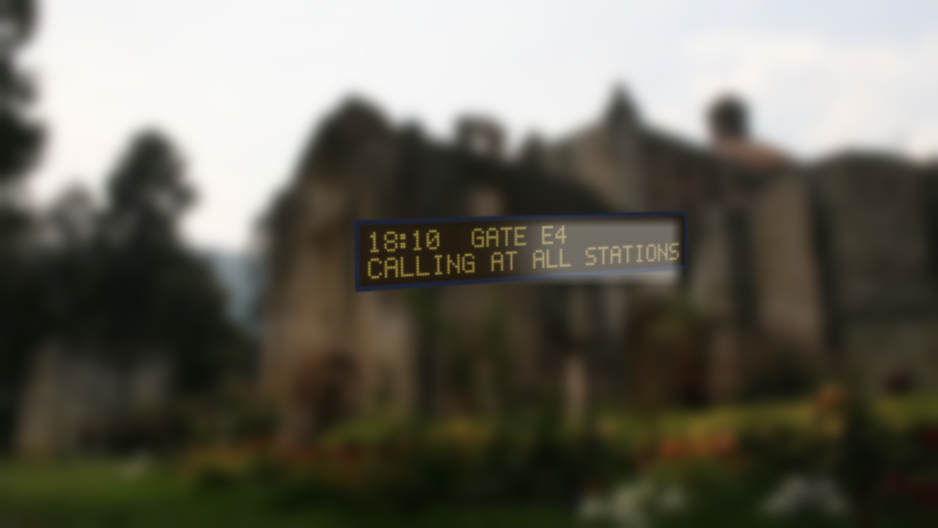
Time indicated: 18h10
